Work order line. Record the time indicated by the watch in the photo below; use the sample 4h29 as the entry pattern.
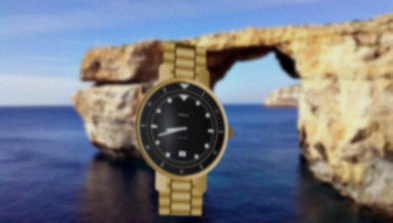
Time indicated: 8h42
